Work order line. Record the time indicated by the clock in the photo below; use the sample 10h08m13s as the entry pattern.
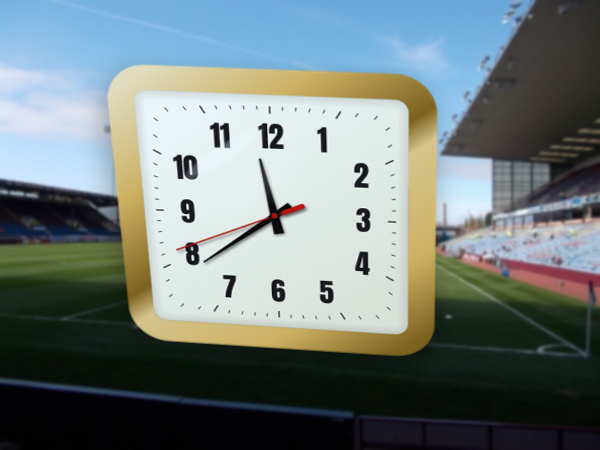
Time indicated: 11h38m41s
